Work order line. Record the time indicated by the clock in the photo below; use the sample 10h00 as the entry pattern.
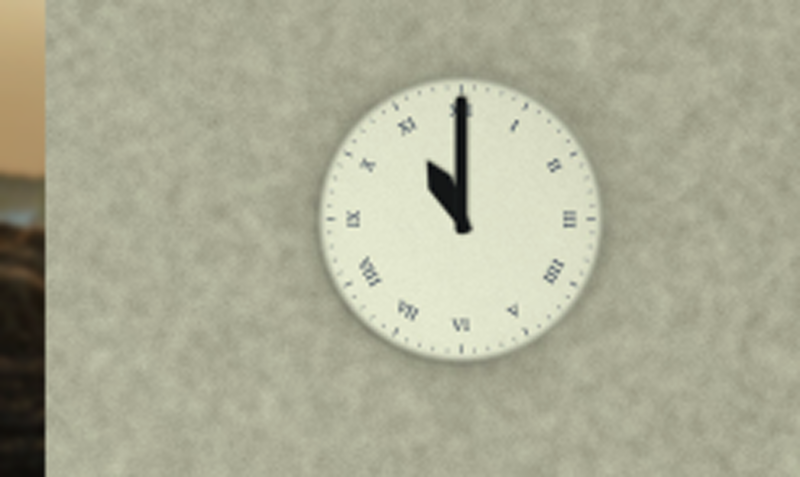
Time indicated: 11h00
